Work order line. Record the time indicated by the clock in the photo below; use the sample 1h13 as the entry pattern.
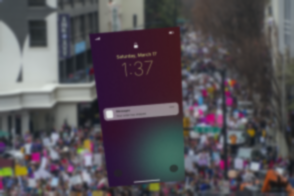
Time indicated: 1h37
